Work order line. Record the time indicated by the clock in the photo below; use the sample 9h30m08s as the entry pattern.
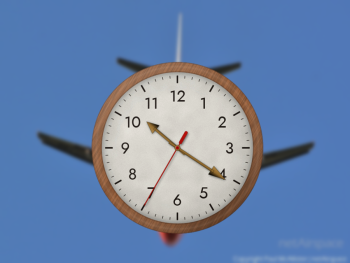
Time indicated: 10h20m35s
